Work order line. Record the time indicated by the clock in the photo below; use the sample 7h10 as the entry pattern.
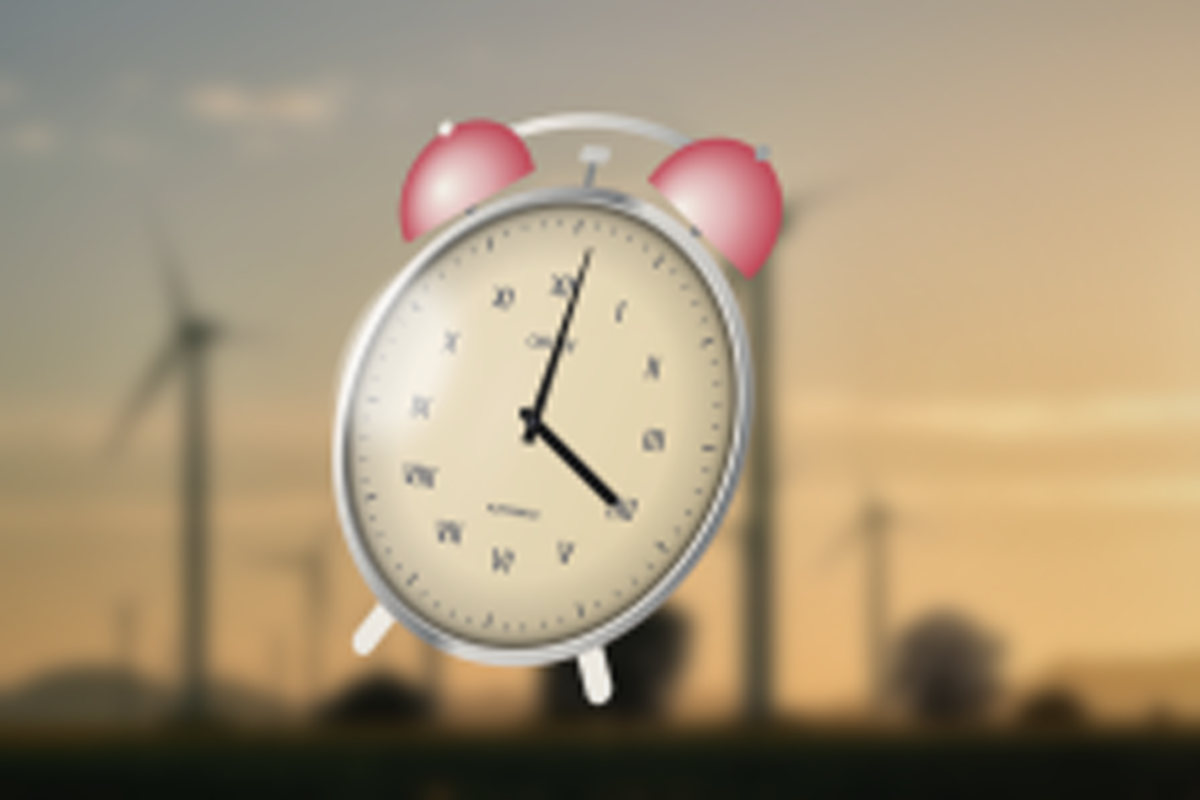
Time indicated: 4h01
